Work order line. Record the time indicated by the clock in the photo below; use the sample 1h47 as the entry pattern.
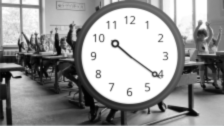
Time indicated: 10h21
